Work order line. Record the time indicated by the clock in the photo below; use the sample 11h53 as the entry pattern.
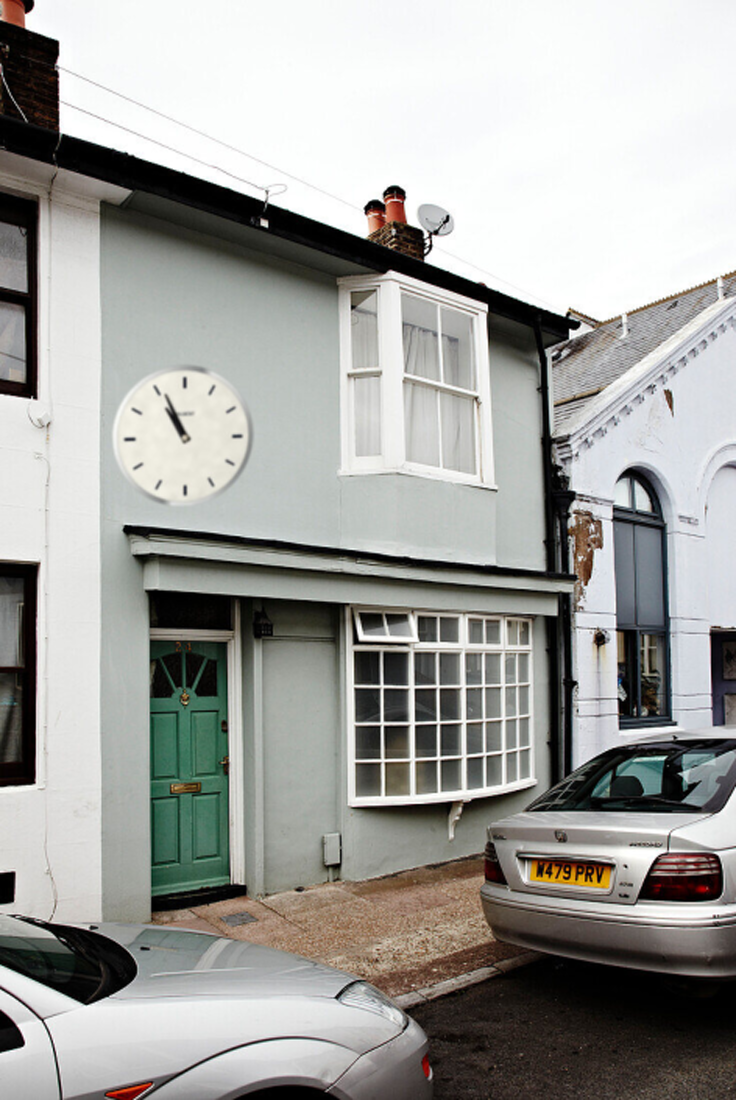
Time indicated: 10h56
